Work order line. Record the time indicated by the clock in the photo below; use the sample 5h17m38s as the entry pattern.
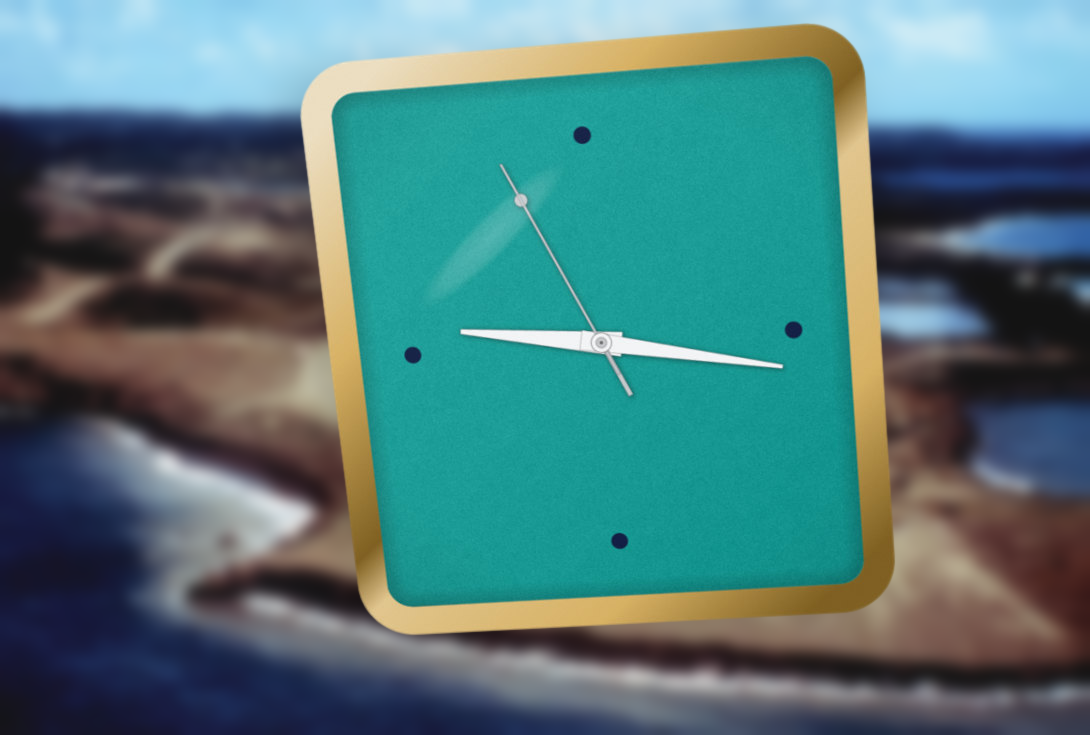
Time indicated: 9h16m56s
